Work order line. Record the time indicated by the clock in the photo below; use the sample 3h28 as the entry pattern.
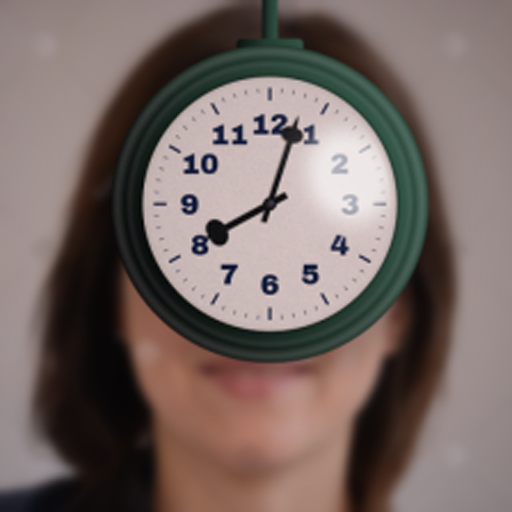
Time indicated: 8h03
